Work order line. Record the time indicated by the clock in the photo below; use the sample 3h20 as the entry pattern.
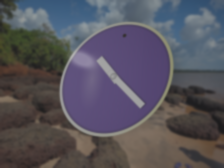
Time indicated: 10h21
